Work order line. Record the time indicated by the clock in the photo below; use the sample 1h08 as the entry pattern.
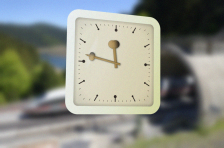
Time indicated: 11h47
